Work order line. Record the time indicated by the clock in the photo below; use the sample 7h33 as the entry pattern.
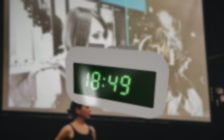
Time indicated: 18h49
